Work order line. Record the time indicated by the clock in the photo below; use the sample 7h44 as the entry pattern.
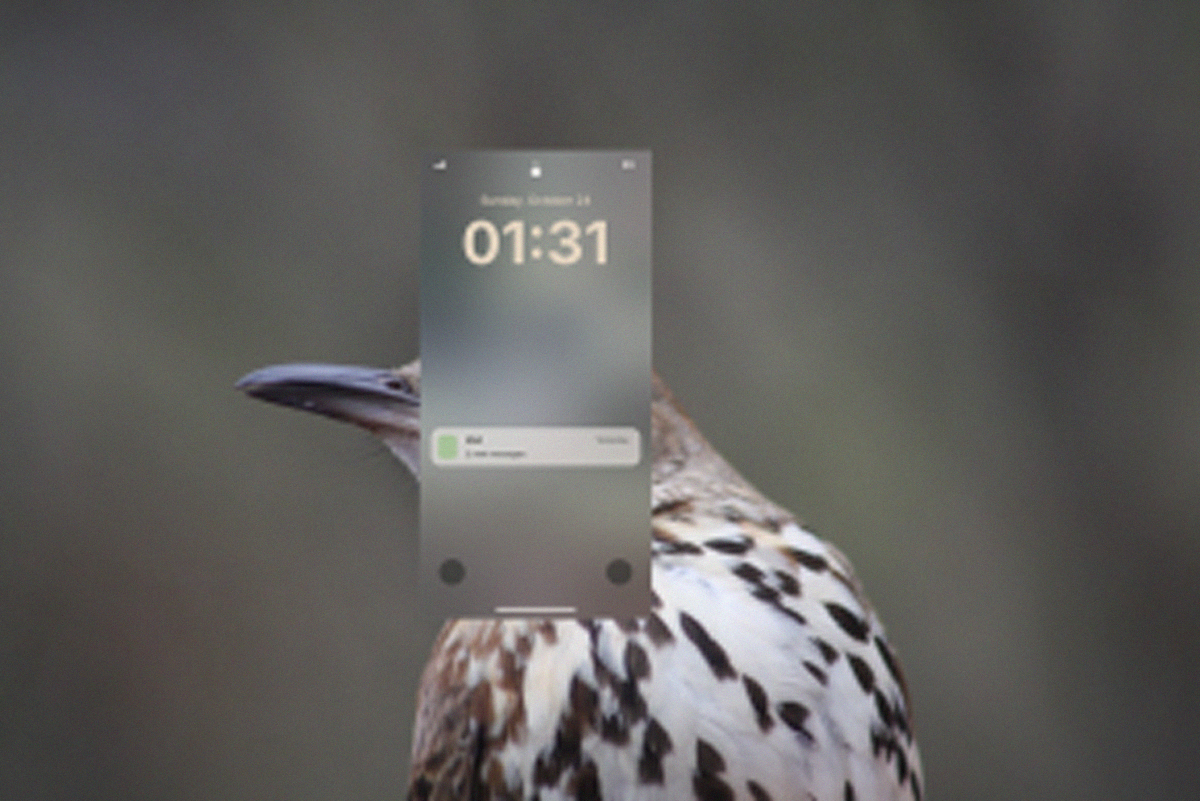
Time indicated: 1h31
